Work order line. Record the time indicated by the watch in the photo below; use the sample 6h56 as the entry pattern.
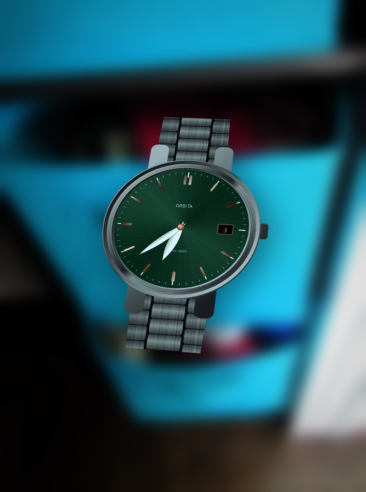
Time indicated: 6h38
